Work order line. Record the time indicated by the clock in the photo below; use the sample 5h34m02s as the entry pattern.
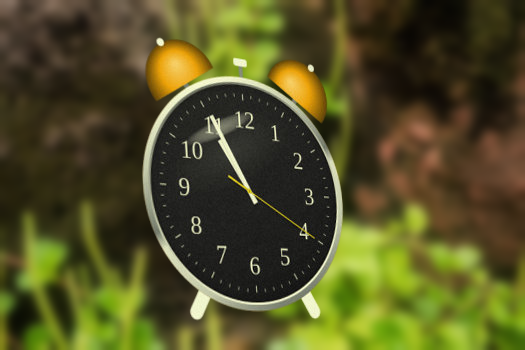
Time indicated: 10h55m20s
